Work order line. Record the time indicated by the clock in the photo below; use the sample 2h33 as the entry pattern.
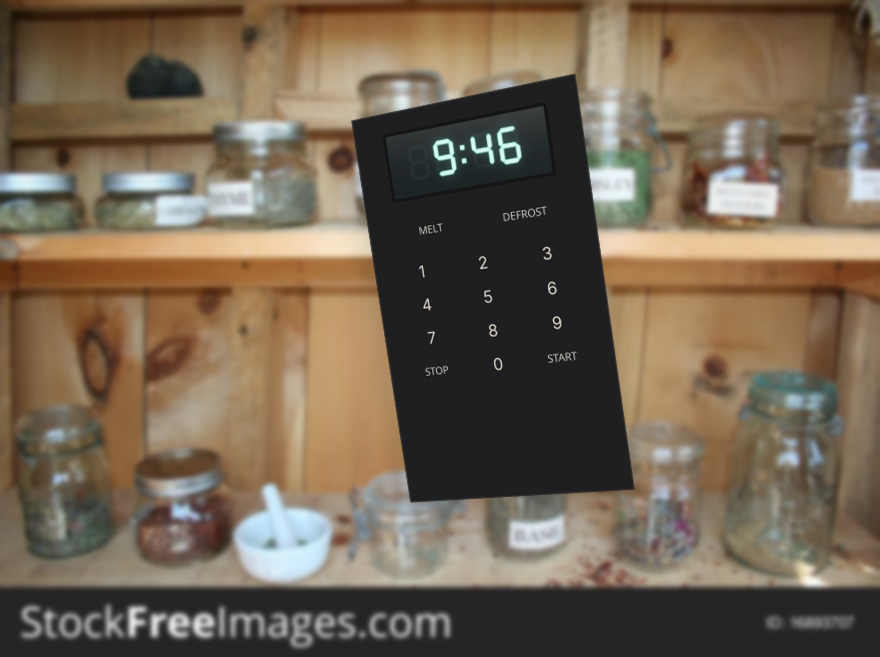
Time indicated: 9h46
